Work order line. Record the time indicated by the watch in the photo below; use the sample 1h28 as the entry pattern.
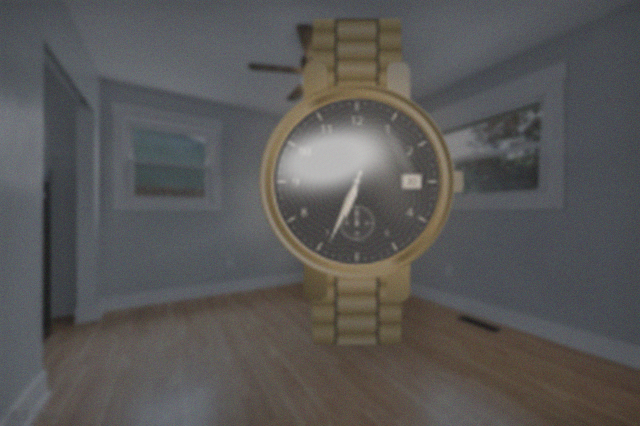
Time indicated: 6h34
